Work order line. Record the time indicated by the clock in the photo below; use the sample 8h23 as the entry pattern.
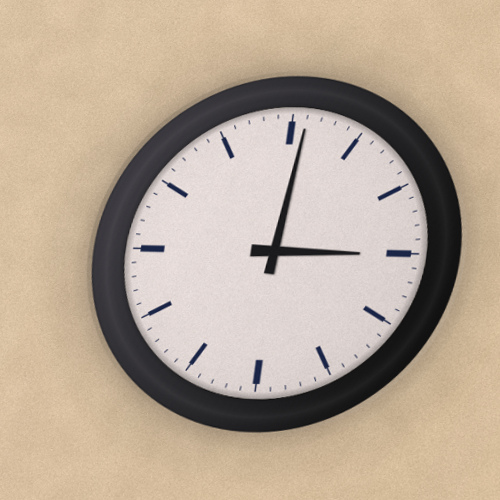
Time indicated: 3h01
